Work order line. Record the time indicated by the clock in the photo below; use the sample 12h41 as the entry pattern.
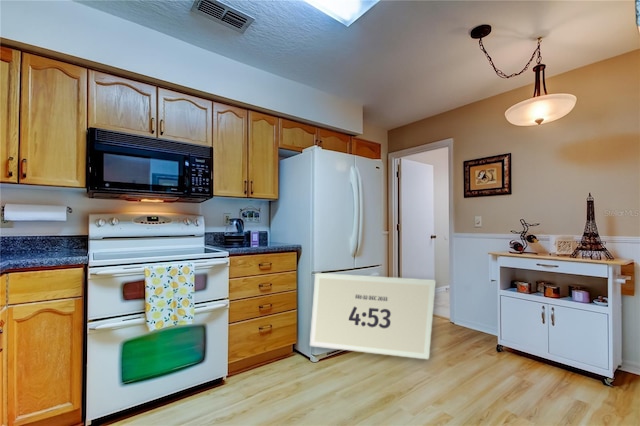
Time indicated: 4h53
